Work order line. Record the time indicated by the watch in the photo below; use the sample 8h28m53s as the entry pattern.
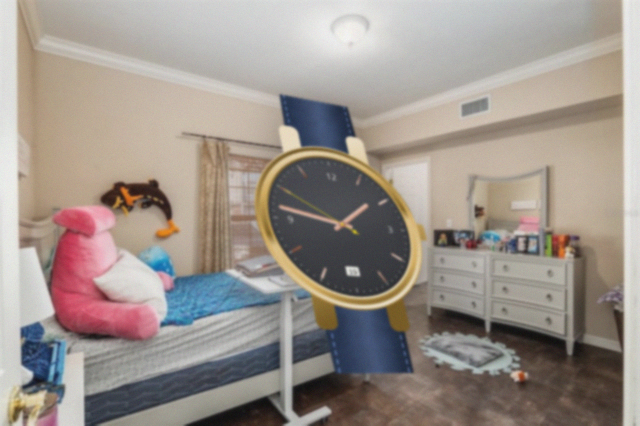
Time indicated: 1h46m50s
